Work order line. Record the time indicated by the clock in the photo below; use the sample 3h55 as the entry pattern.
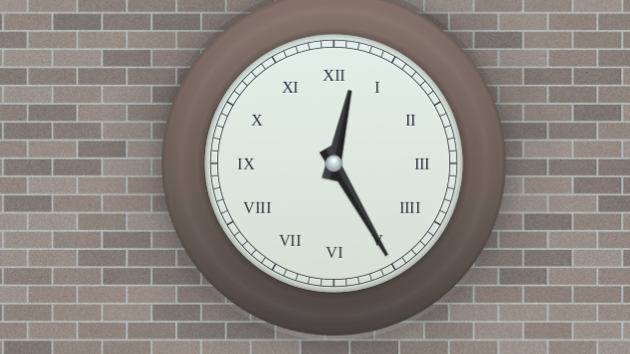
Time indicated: 12h25
